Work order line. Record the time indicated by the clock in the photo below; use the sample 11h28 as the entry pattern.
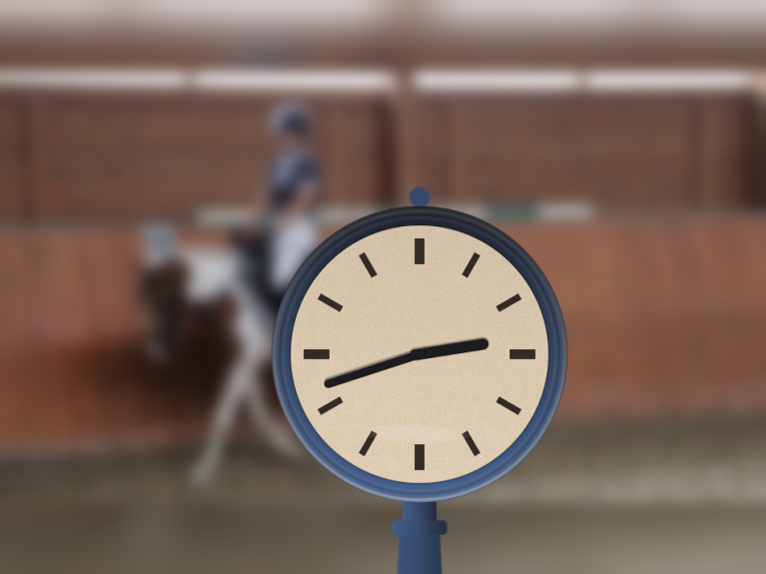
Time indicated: 2h42
